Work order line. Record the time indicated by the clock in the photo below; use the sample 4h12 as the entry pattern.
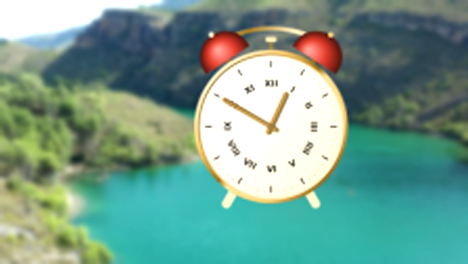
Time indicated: 12h50
